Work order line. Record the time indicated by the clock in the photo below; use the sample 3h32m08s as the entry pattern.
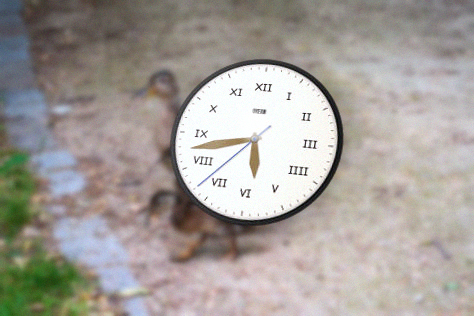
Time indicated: 5h42m37s
